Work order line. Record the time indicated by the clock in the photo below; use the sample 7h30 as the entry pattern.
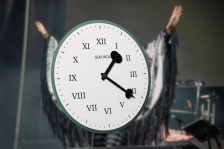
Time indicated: 1h21
